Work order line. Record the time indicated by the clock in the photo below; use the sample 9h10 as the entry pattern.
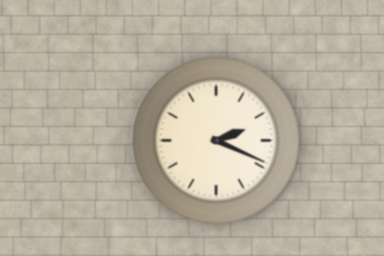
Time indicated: 2h19
